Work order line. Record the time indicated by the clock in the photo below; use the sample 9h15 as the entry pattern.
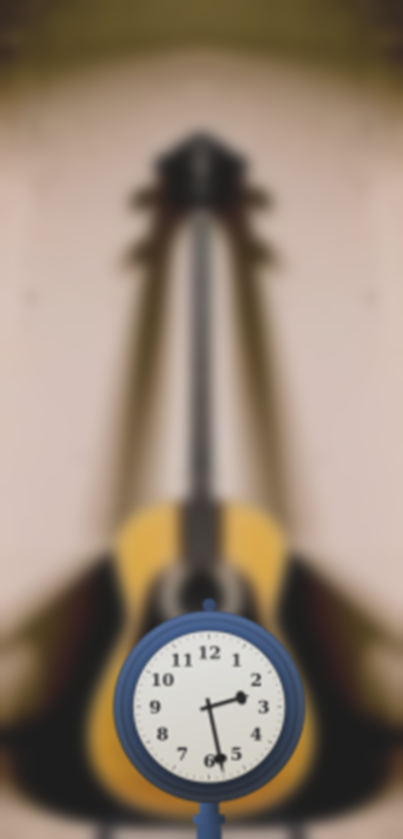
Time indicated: 2h28
